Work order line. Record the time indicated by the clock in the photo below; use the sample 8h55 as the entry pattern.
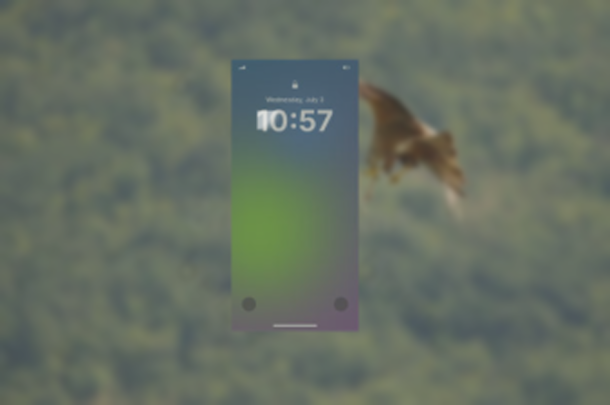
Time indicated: 10h57
